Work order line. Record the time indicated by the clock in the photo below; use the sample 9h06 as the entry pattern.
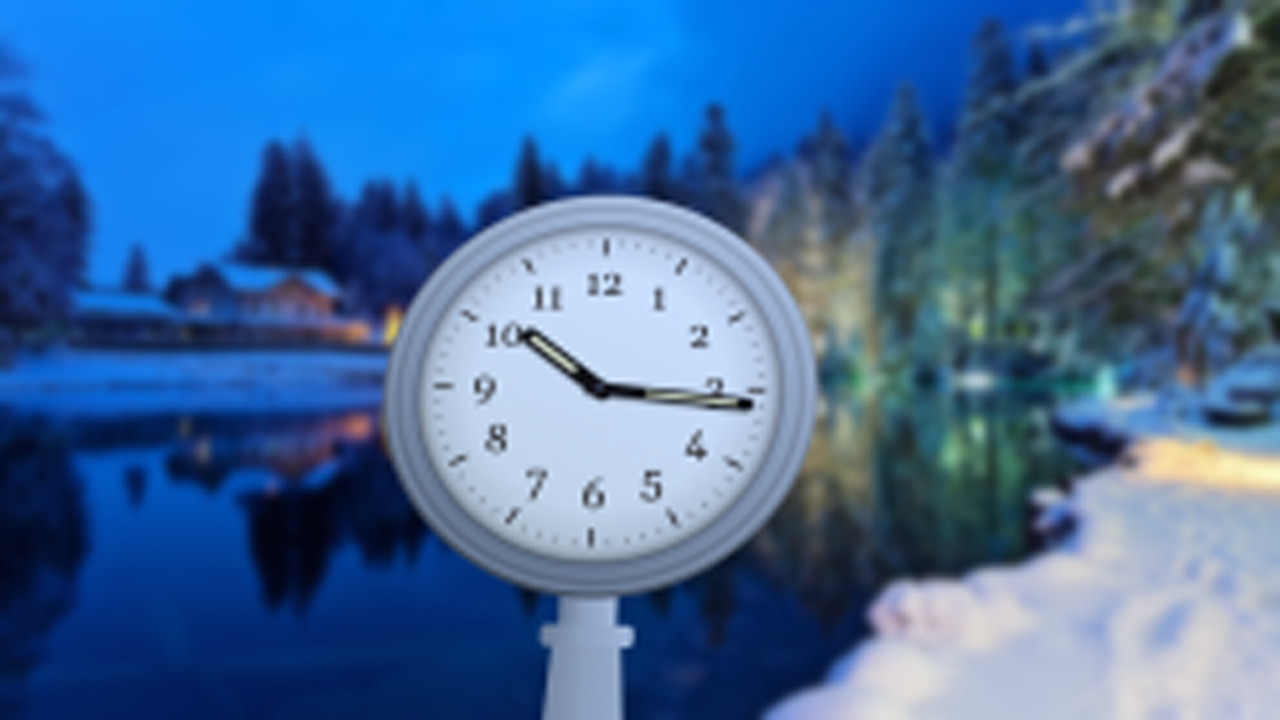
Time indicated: 10h16
